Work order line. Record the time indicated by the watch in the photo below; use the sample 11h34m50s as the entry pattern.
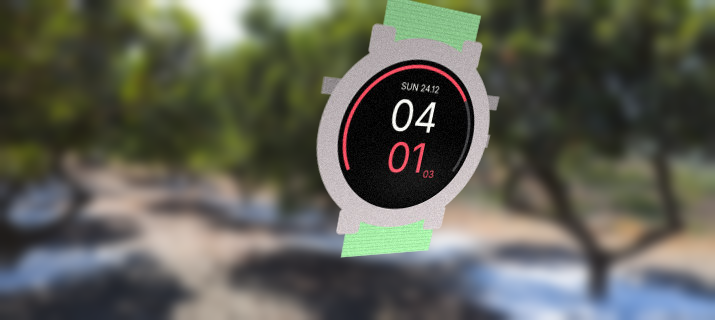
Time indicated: 4h01m03s
